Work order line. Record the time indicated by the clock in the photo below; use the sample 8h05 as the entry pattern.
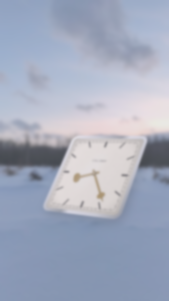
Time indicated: 8h24
